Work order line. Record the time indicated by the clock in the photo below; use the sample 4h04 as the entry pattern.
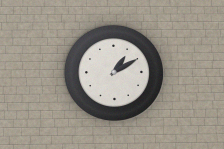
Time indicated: 1h10
